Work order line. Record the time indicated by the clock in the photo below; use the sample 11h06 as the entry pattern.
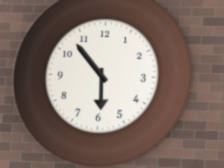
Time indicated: 5h53
